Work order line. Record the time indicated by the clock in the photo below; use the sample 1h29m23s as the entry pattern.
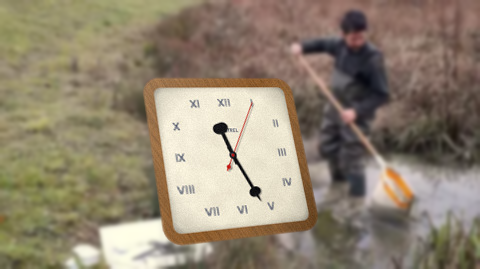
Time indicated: 11h26m05s
